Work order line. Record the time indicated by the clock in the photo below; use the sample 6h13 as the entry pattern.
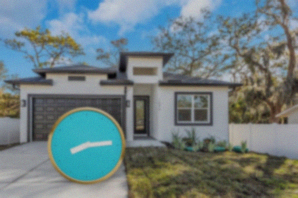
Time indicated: 8h14
